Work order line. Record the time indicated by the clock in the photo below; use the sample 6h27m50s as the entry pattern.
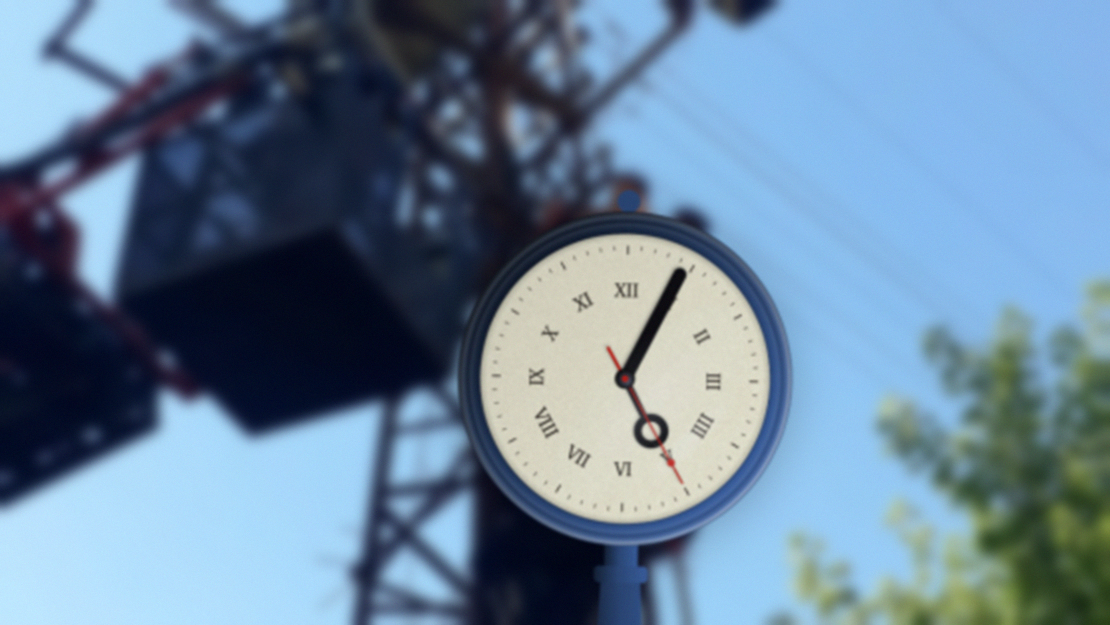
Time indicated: 5h04m25s
